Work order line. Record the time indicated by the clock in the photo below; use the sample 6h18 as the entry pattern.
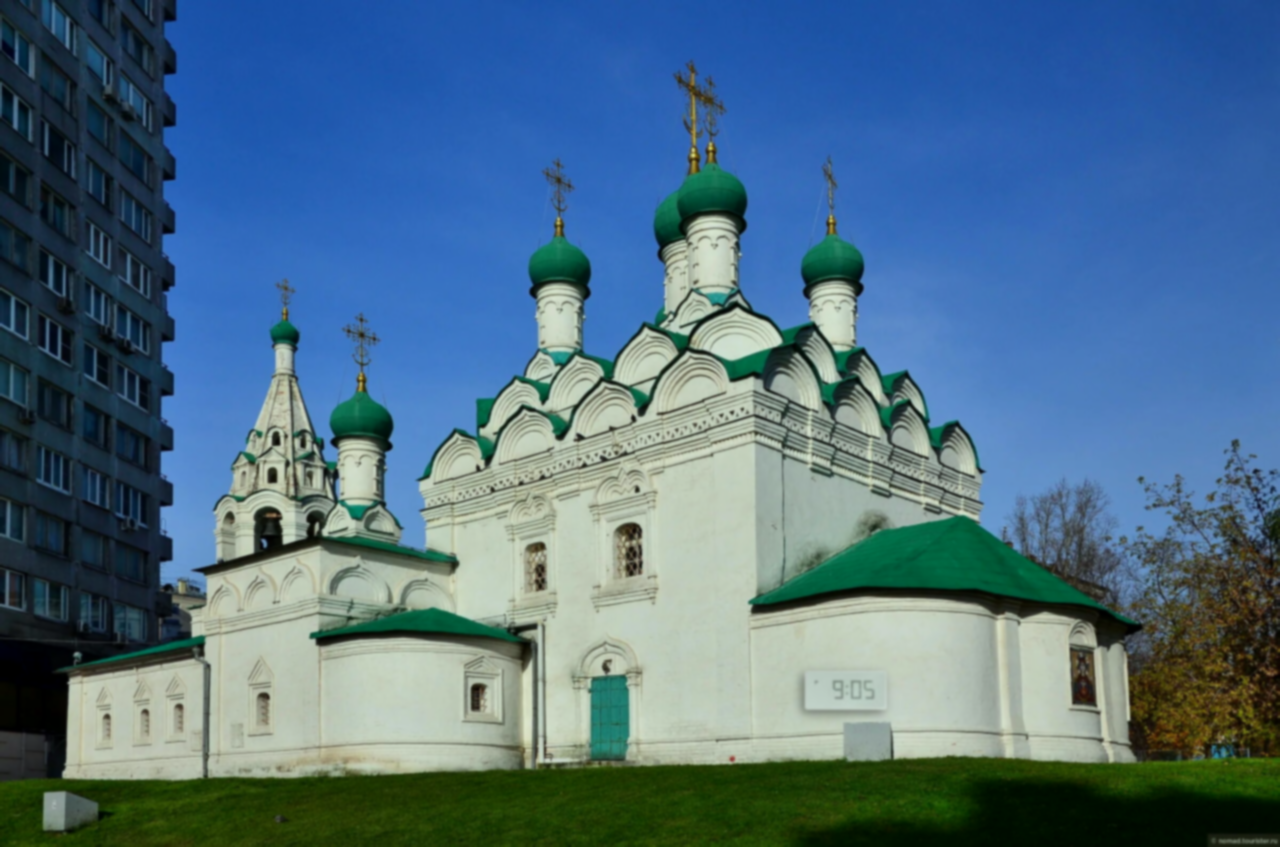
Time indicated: 9h05
